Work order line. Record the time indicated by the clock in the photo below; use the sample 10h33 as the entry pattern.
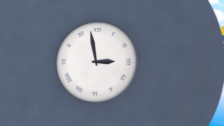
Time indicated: 2h58
